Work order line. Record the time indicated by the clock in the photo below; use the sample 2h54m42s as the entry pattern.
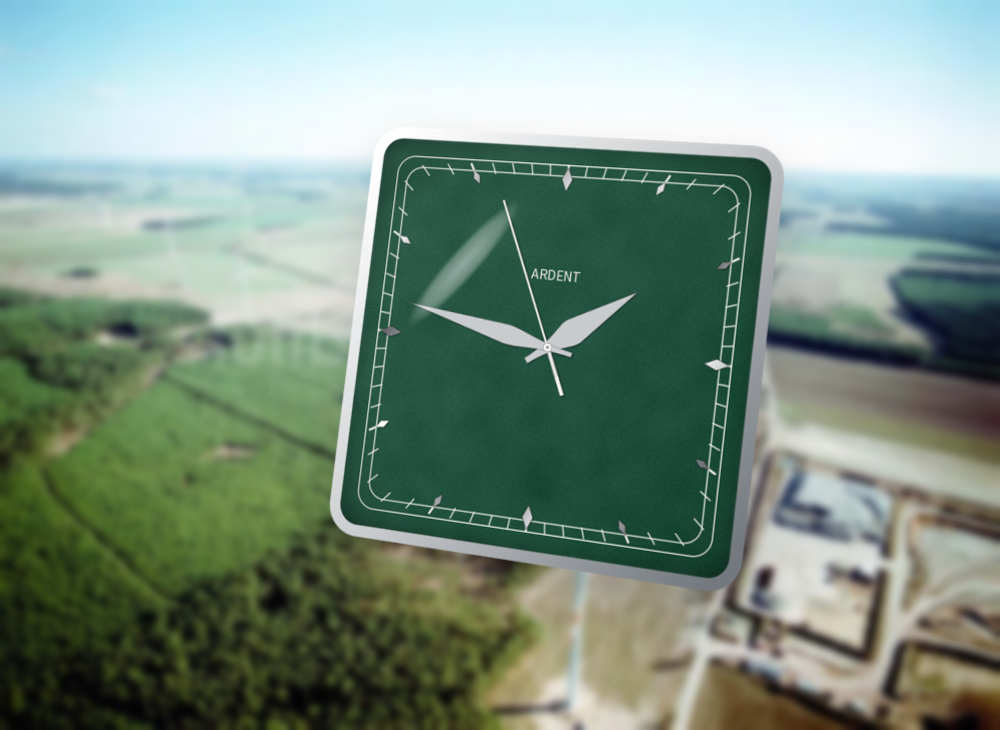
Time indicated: 1h46m56s
